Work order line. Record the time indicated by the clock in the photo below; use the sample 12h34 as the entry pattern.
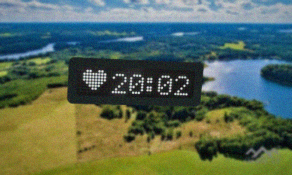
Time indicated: 20h02
